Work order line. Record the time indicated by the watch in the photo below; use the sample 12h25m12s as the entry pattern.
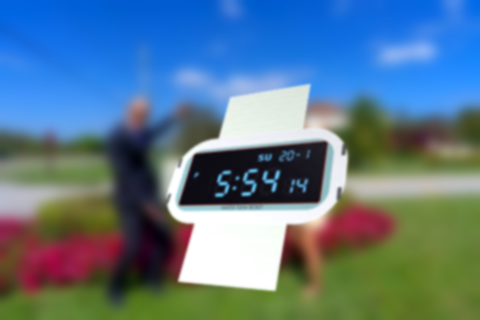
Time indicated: 5h54m14s
